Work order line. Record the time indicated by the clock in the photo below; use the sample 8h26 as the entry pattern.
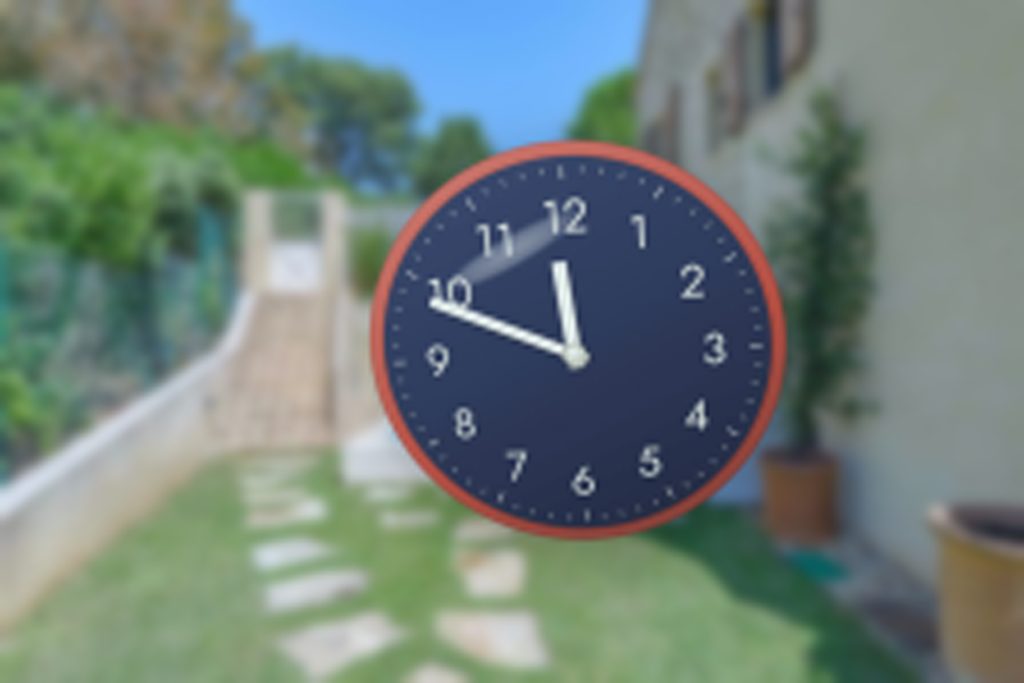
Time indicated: 11h49
